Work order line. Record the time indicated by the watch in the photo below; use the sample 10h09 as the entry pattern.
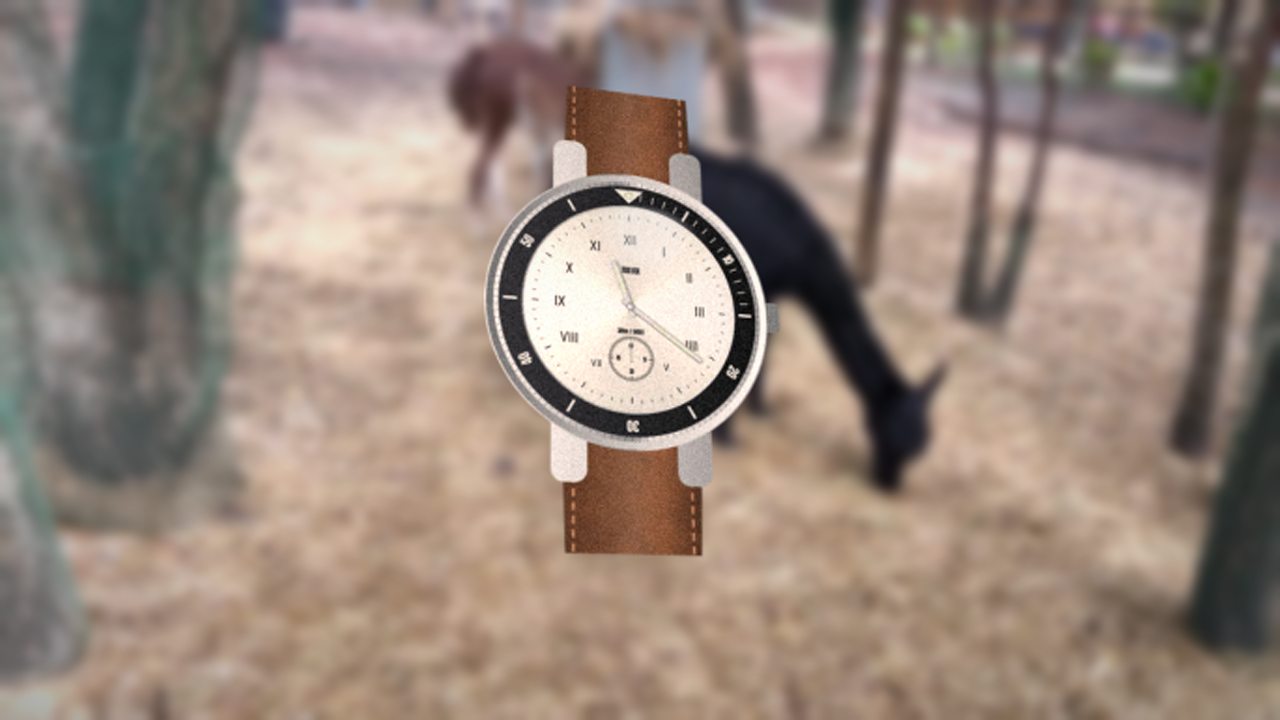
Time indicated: 11h21
